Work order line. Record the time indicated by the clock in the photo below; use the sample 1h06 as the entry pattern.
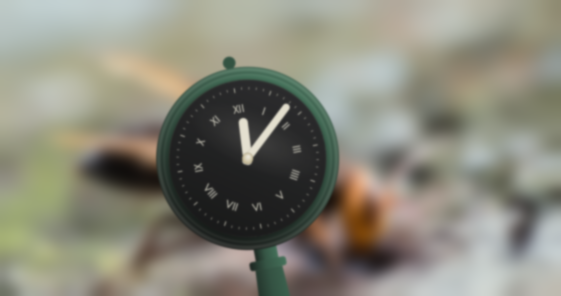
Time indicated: 12h08
